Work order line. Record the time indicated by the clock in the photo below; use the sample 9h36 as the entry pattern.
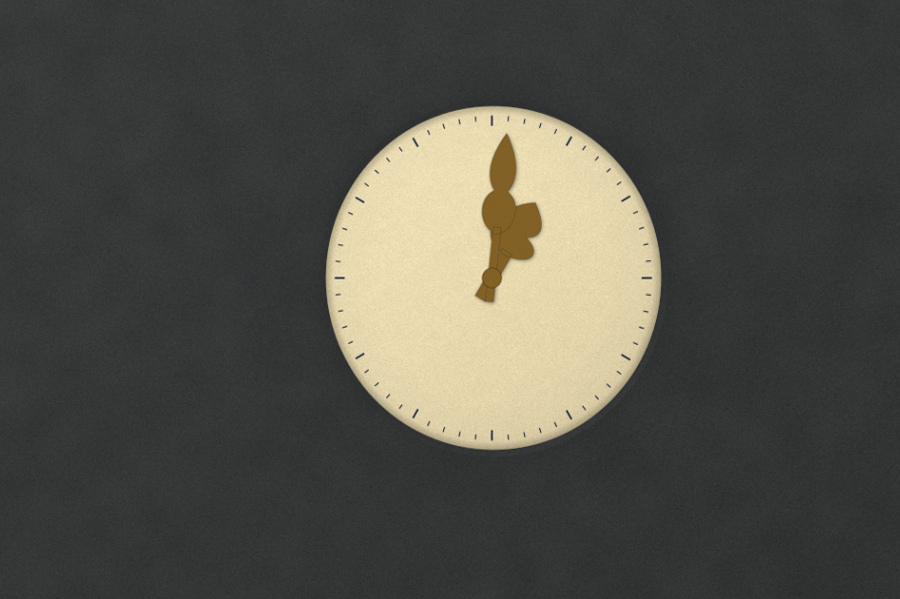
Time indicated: 1h01
